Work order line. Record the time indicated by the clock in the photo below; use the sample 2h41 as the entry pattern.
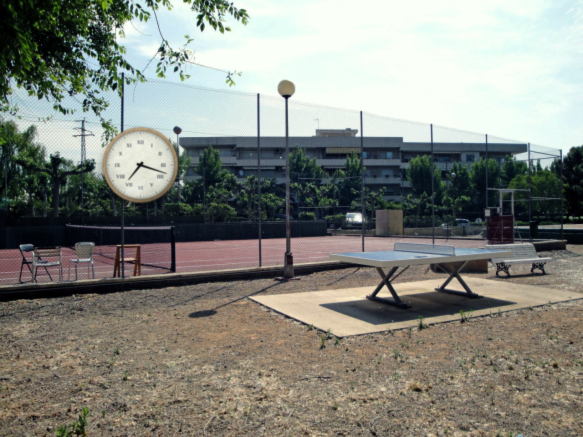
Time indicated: 7h18
